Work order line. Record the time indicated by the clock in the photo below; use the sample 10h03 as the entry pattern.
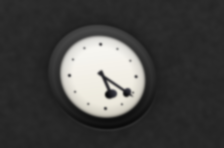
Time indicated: 5h21
